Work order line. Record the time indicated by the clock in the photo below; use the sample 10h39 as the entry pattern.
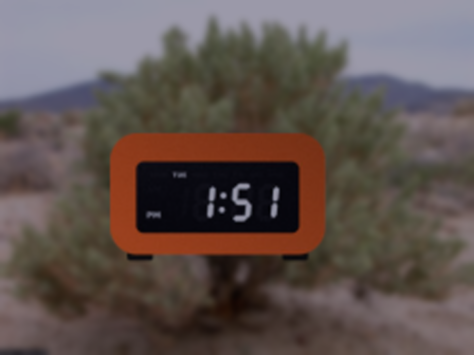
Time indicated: 1h51
